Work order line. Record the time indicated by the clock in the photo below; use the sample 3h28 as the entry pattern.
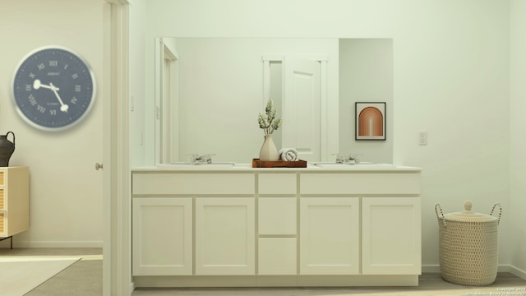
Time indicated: 9h25
